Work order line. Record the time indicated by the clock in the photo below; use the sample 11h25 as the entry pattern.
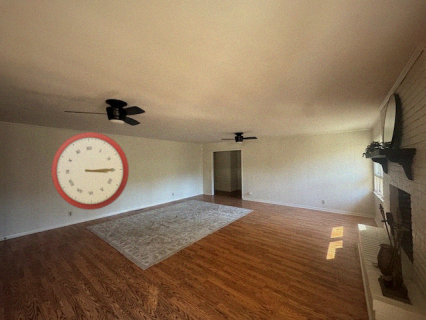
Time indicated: 3h15
